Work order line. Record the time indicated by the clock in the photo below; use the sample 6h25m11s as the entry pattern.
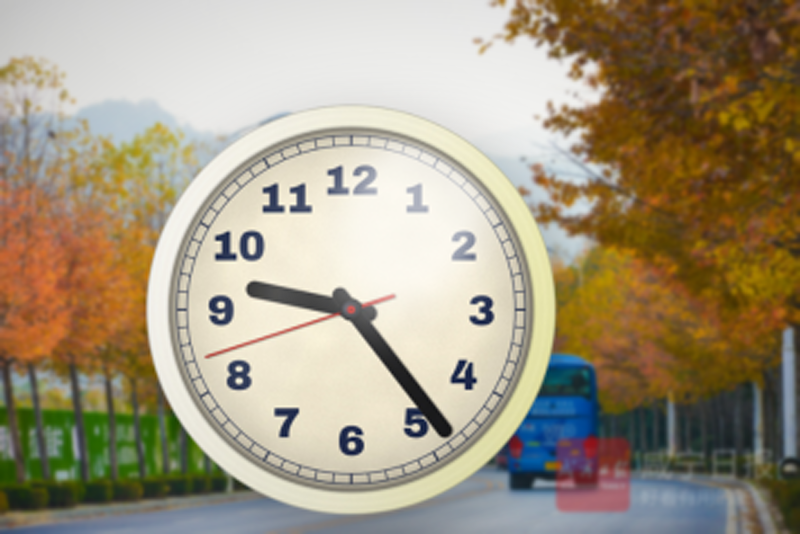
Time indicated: 9h23m42s
